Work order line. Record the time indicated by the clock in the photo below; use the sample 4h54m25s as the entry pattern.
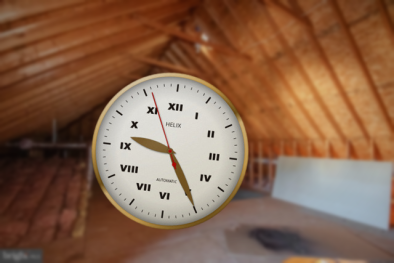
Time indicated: 9h24m56s
